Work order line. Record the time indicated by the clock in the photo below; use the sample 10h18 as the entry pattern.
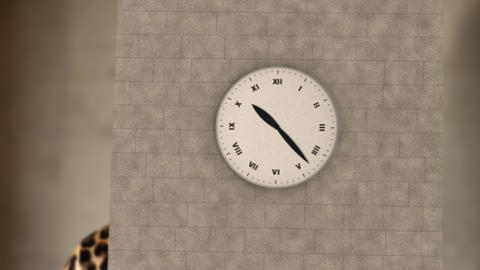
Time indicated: 10h23
